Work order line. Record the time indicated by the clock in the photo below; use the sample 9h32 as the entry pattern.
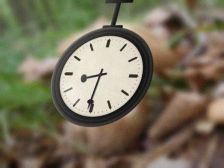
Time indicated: 8h31
